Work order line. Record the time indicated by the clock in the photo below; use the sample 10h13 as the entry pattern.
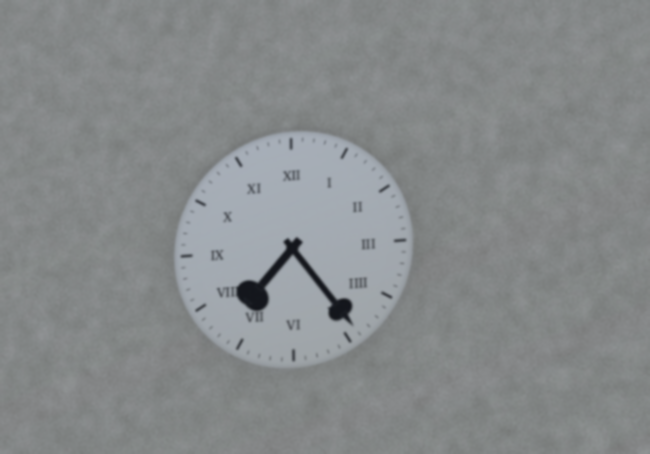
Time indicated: 7h24
